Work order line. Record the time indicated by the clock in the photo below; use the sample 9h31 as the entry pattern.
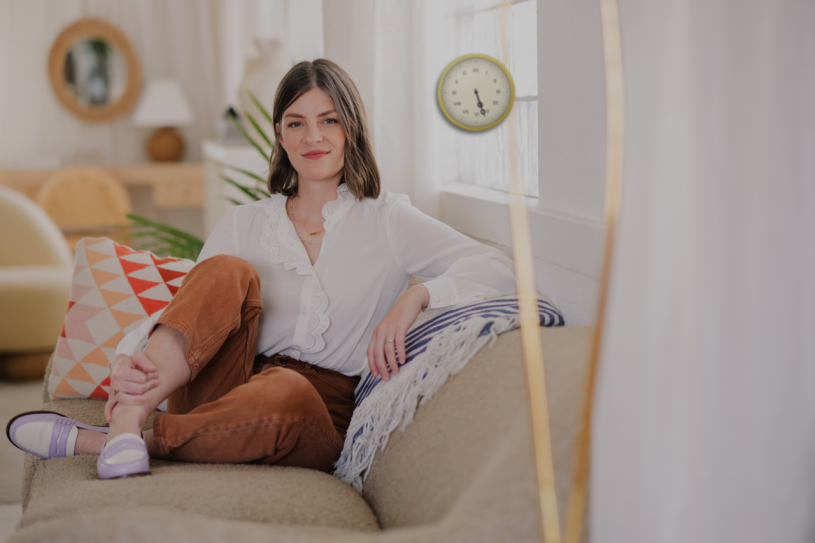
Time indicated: 5h27
